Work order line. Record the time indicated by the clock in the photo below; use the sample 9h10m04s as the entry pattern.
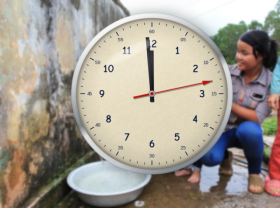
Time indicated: 11h59m13s
